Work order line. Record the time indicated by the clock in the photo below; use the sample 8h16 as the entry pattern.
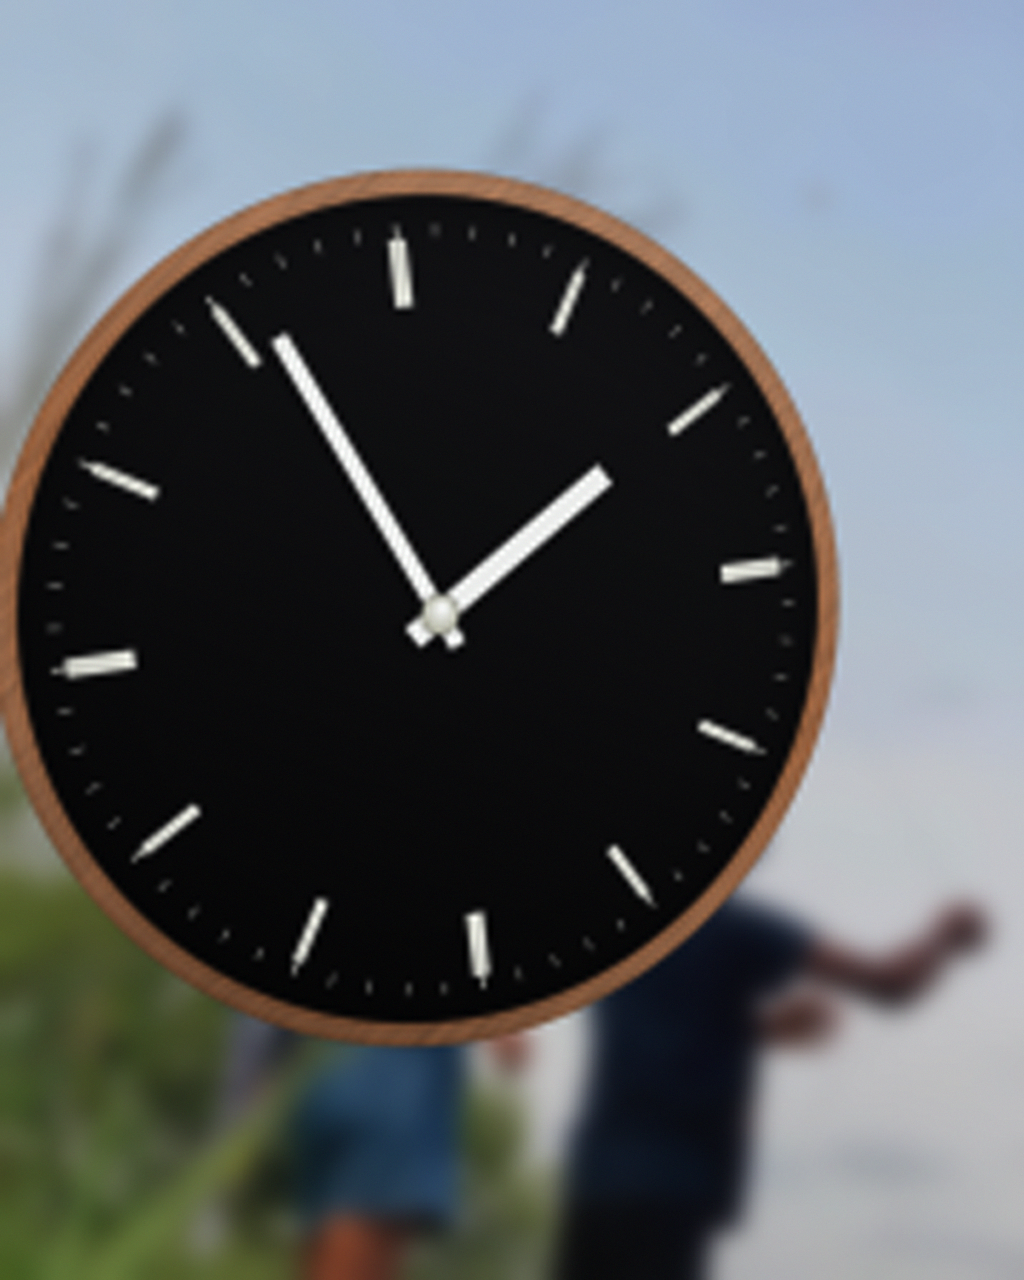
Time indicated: 1h56
